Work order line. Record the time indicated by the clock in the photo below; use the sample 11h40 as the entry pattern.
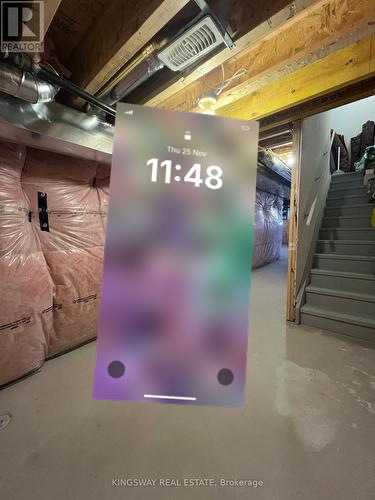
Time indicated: 11h48
